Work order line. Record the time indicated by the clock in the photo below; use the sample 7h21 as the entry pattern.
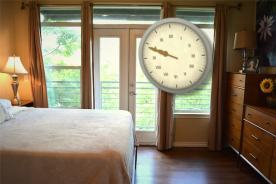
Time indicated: 9h49
